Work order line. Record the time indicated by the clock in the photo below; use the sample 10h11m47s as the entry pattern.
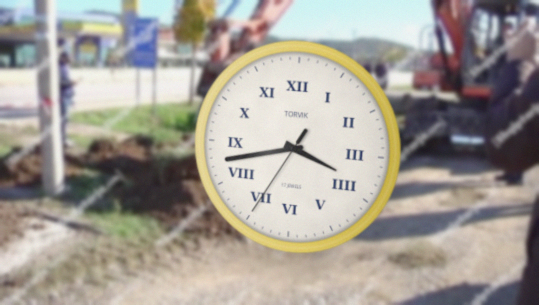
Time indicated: 3h42m35s
